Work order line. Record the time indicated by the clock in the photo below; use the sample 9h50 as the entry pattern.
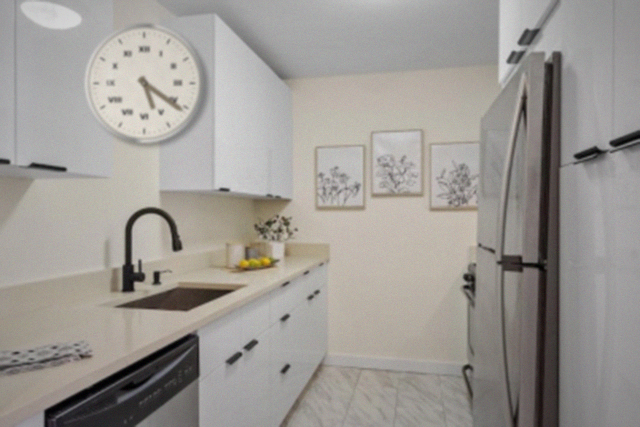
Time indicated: 5h21
